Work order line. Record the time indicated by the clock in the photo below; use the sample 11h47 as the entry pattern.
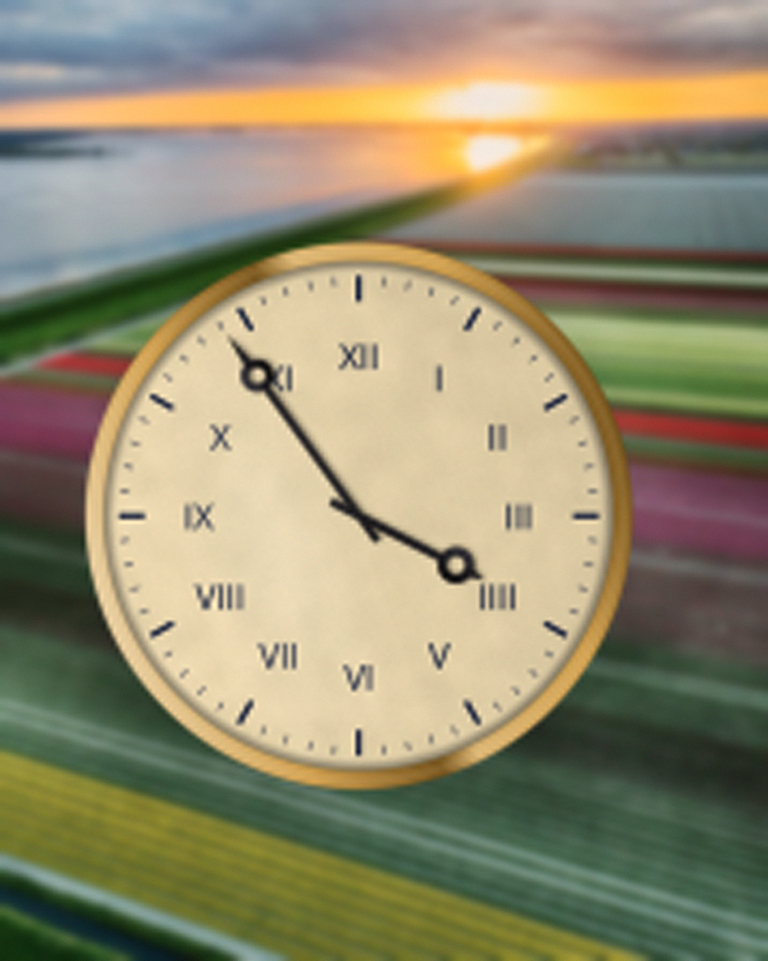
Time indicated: 3h54
